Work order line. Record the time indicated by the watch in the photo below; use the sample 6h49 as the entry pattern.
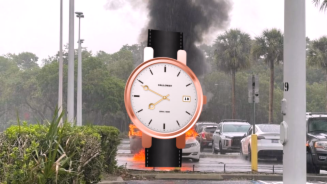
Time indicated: 7h49
